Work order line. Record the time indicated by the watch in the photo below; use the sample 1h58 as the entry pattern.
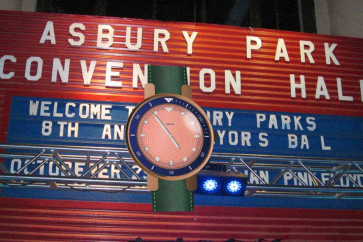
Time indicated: 4h54
